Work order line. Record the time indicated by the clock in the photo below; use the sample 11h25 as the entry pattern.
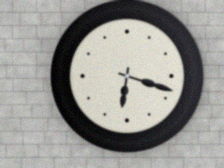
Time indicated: 6h18
